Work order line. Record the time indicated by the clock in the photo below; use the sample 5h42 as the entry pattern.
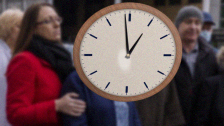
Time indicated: 12h59
